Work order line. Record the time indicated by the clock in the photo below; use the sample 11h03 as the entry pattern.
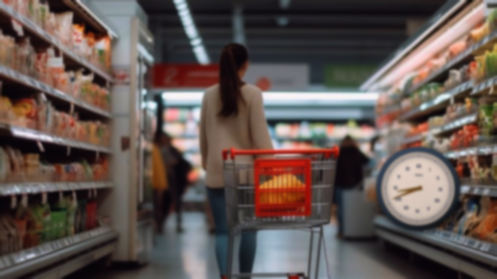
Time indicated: 8h41
